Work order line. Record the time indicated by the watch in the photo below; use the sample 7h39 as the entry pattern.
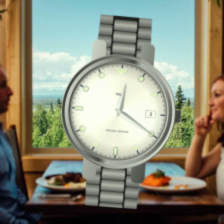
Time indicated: 12h20
